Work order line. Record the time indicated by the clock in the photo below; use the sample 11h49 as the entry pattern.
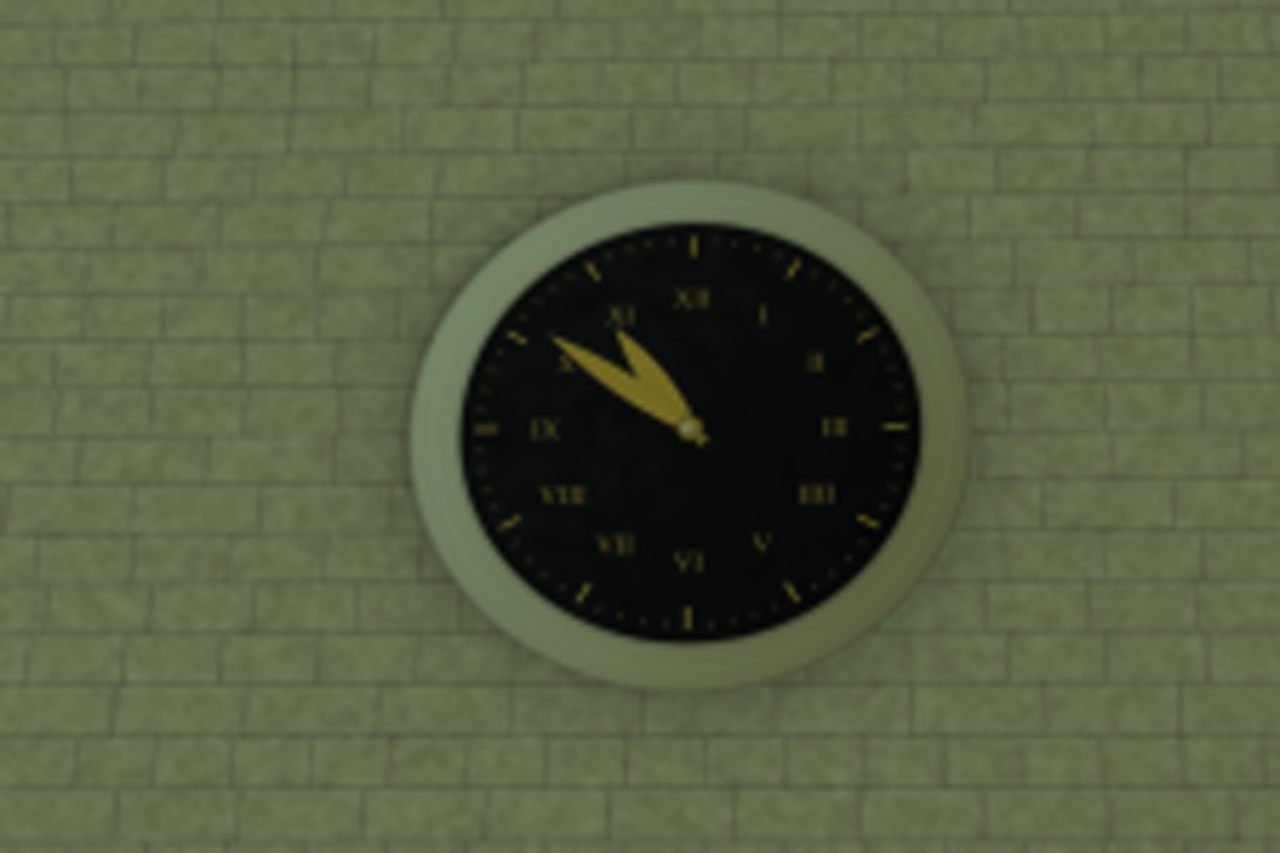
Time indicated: 10h51
